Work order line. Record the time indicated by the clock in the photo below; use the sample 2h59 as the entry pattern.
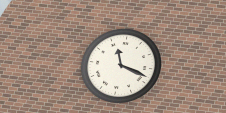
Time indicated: 11h18
